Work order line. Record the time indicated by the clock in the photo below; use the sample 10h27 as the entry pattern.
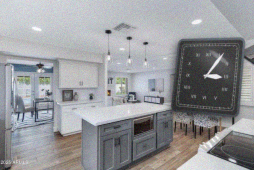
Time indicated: 3h06
